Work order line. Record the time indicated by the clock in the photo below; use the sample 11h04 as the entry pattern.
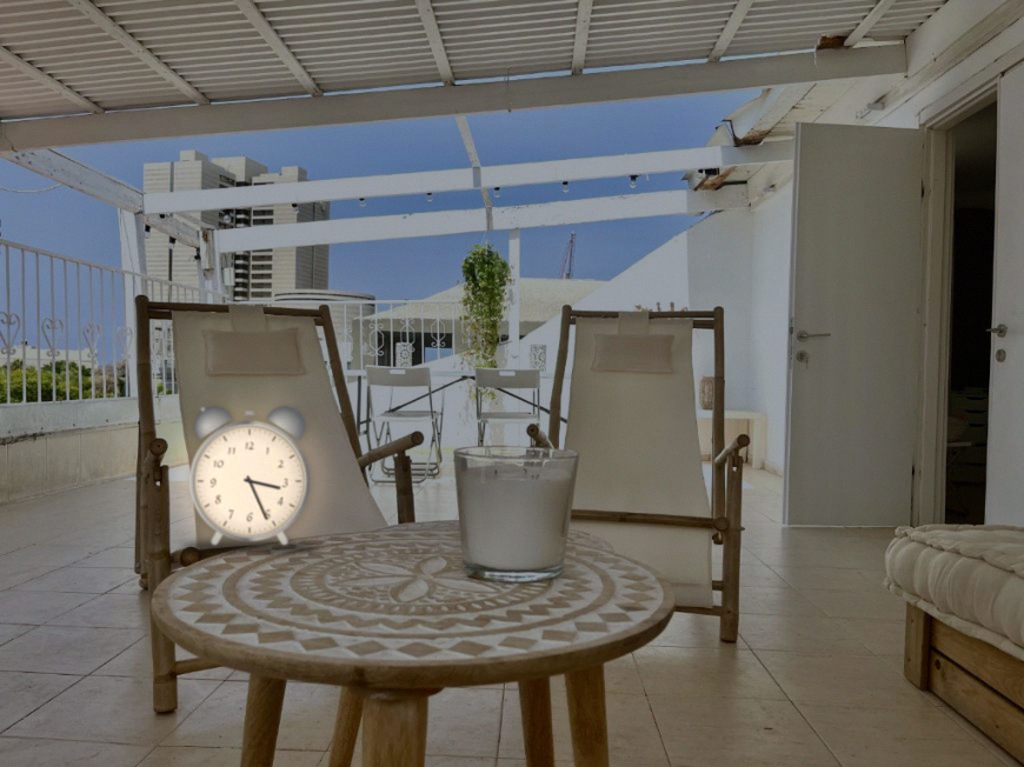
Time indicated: 3h26
